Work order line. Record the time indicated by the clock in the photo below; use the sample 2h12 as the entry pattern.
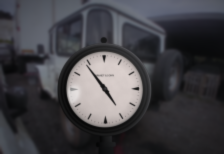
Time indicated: 4h54
